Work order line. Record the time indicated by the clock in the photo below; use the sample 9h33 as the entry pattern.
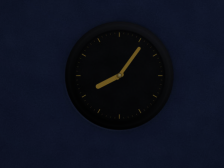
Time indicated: 8h06
